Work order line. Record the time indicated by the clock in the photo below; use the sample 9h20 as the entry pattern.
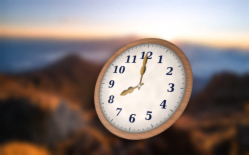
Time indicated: 8h00
